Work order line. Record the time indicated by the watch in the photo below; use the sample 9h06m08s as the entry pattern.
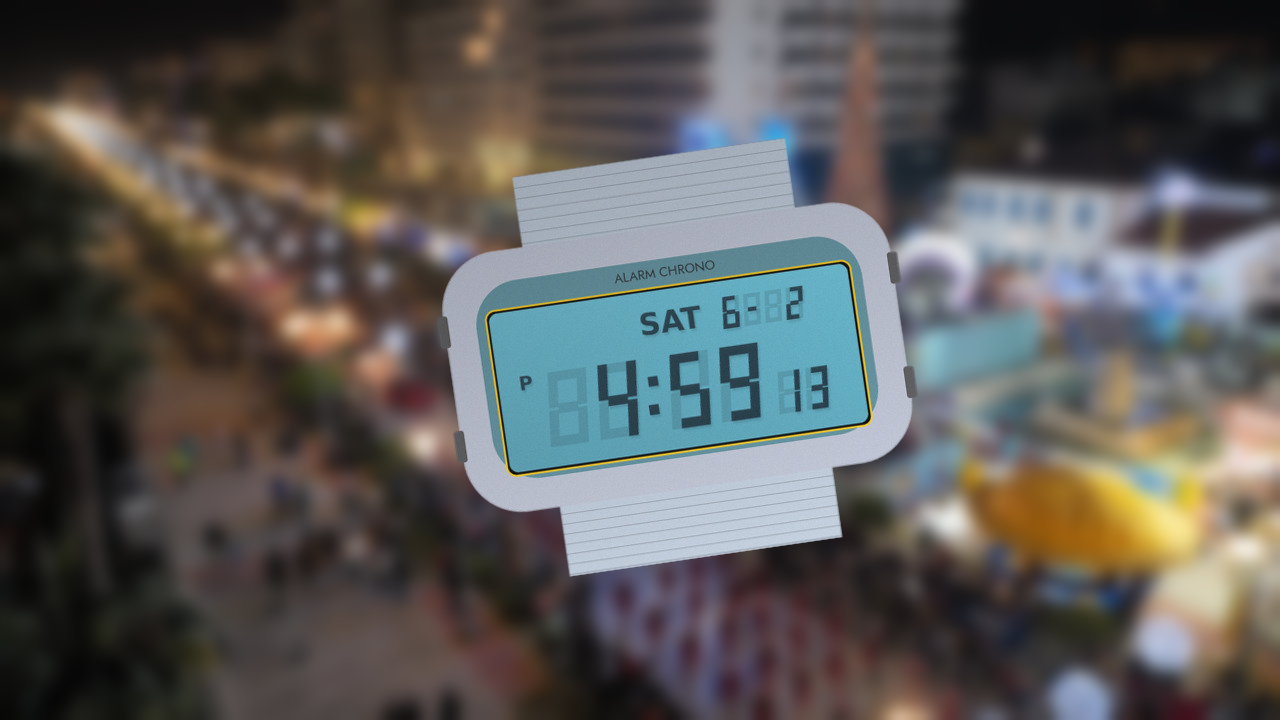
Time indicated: 4h59m13s
